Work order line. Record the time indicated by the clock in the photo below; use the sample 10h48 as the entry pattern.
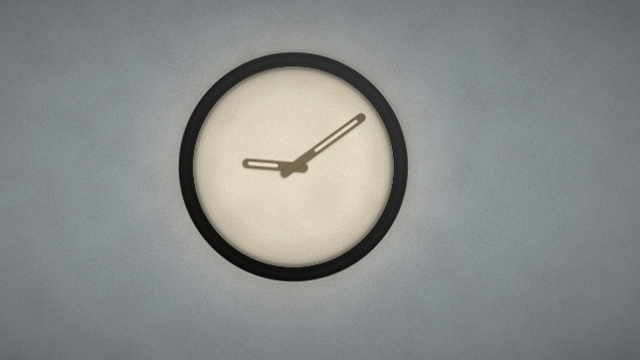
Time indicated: 9h09
